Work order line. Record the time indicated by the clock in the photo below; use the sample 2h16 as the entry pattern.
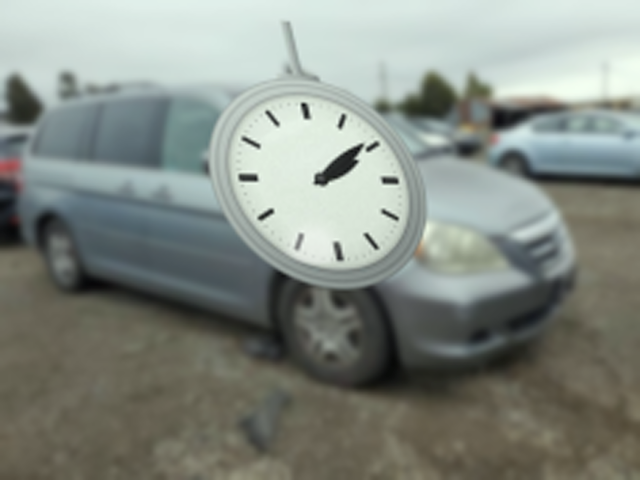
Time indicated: 2h09
